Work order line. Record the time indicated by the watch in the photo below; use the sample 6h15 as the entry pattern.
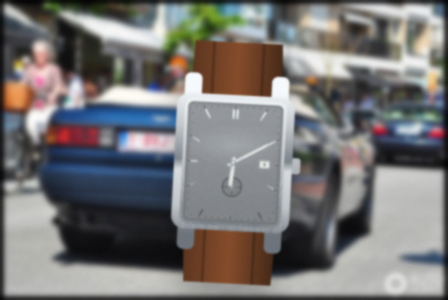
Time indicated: 6h10
